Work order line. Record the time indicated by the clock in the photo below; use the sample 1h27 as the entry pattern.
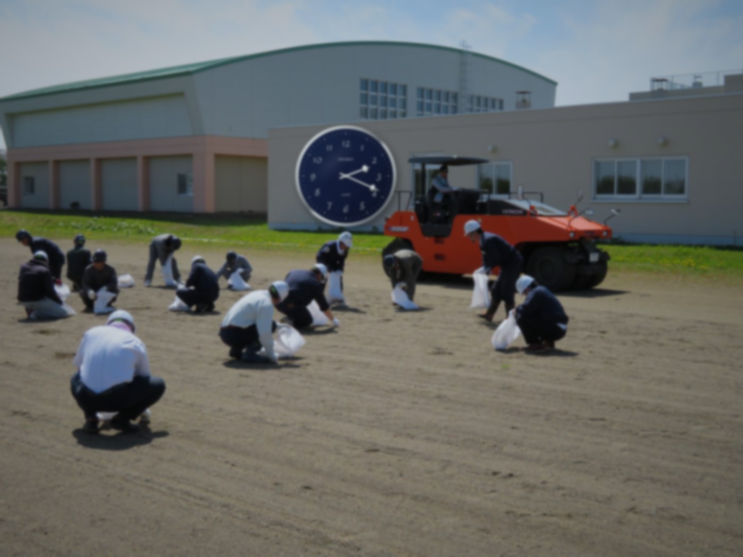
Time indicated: 2h19
